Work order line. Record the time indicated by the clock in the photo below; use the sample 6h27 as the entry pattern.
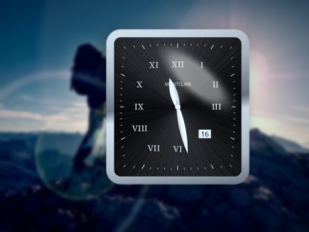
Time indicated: 11h28
